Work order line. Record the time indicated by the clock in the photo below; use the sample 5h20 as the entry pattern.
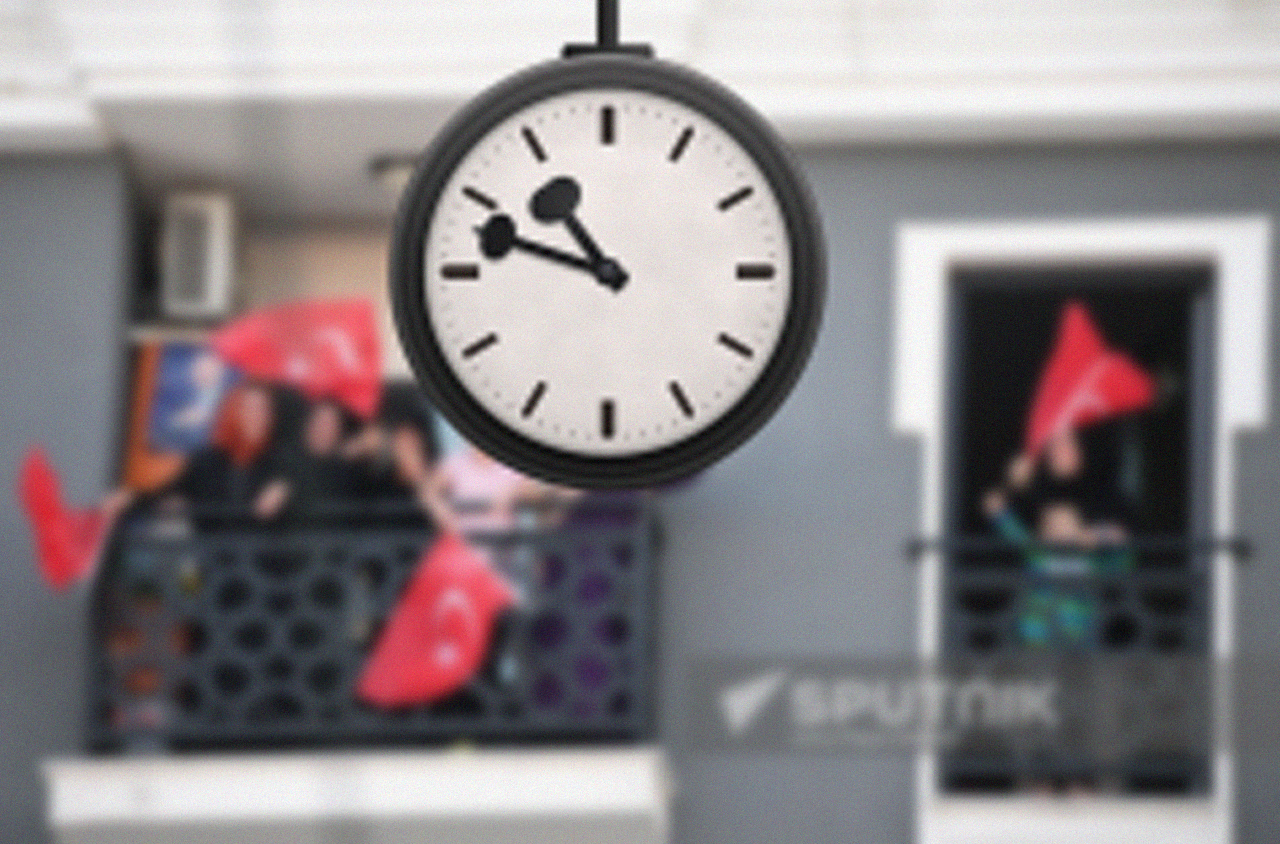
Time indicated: 10h48
